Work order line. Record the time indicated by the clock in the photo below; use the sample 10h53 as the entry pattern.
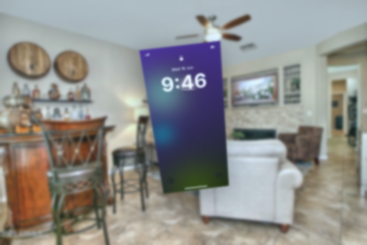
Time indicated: 9h46
